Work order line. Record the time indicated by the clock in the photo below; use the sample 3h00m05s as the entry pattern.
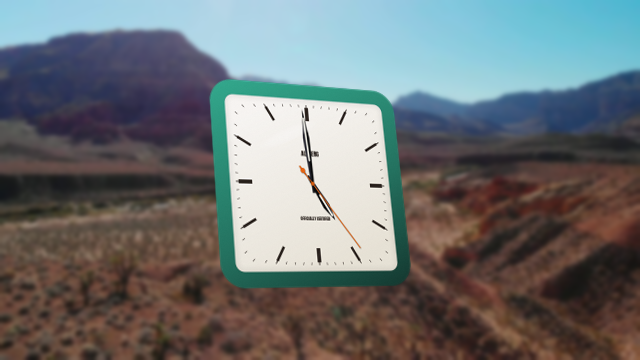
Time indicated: 4h59m24s
